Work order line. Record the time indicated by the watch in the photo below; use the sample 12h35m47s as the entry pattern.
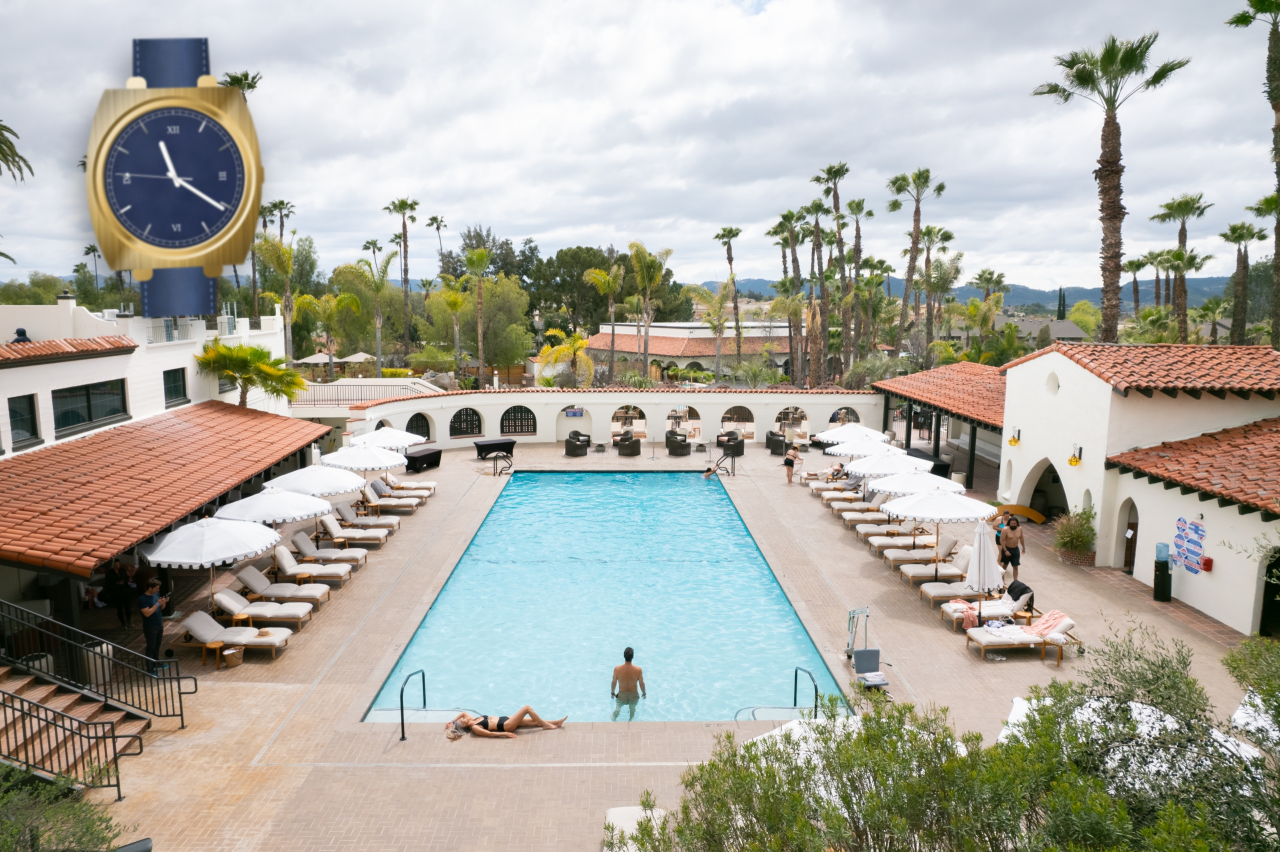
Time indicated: 11h20m46s
